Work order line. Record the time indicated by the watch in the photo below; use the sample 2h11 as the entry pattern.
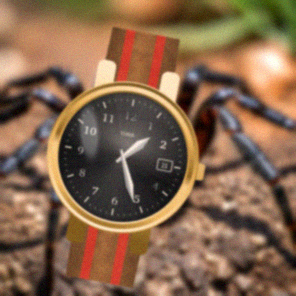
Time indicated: 1h26
